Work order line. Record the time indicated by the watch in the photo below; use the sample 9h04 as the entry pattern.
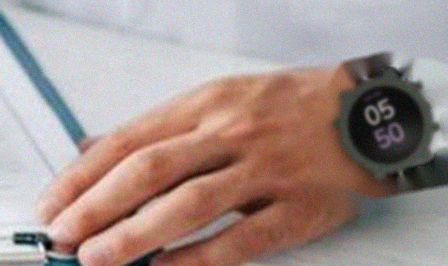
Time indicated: 5h50
